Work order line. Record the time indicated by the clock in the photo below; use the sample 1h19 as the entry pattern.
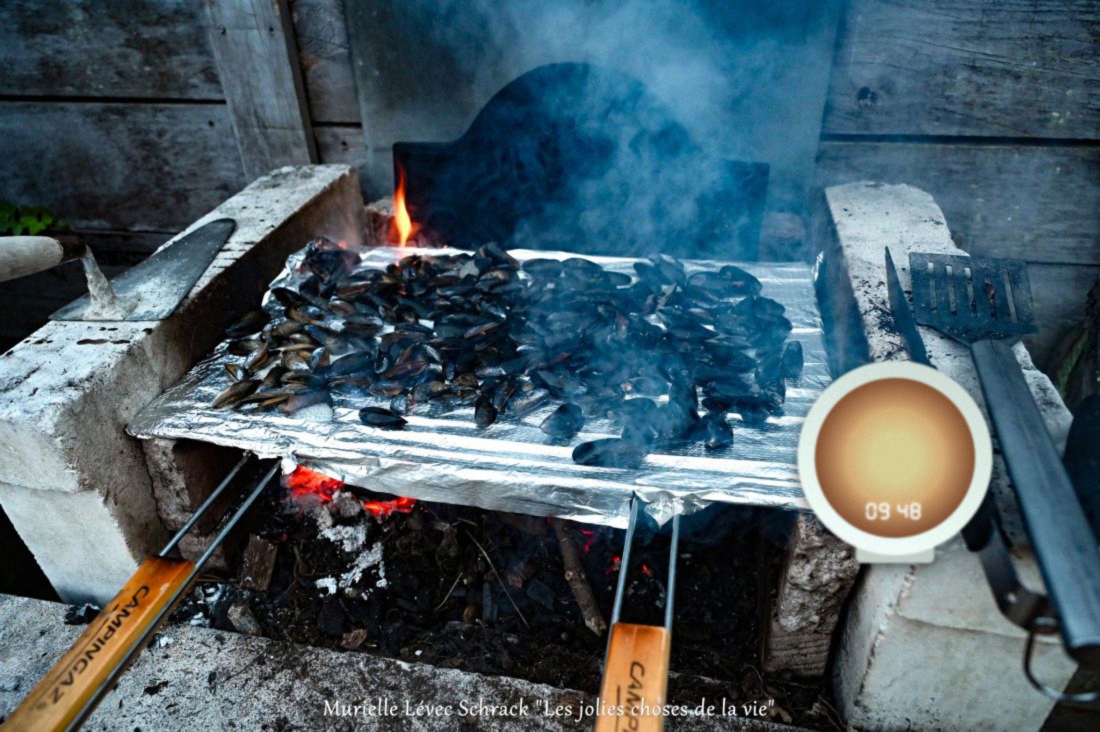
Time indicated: 9h48
